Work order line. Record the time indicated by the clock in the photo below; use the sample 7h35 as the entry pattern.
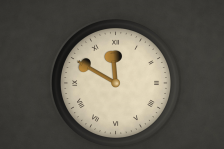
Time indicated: 11h50
